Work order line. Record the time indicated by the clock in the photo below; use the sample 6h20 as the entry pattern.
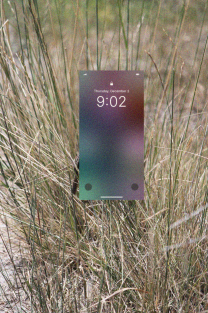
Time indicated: 9h02
